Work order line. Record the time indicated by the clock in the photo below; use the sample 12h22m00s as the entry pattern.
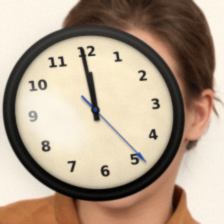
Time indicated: 11h59m24s
